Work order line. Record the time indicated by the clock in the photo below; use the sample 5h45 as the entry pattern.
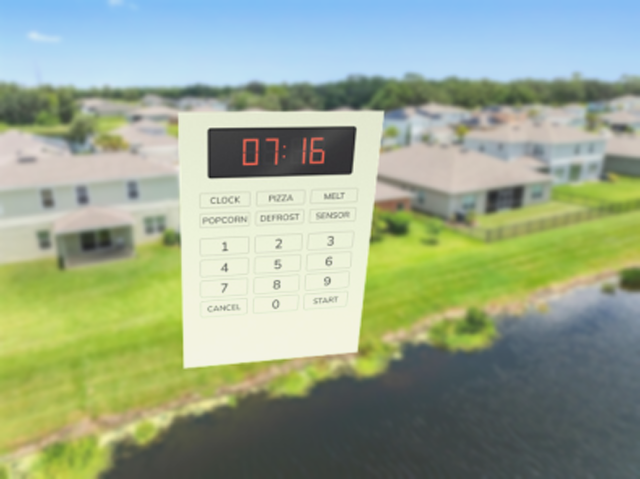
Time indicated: 7h16
